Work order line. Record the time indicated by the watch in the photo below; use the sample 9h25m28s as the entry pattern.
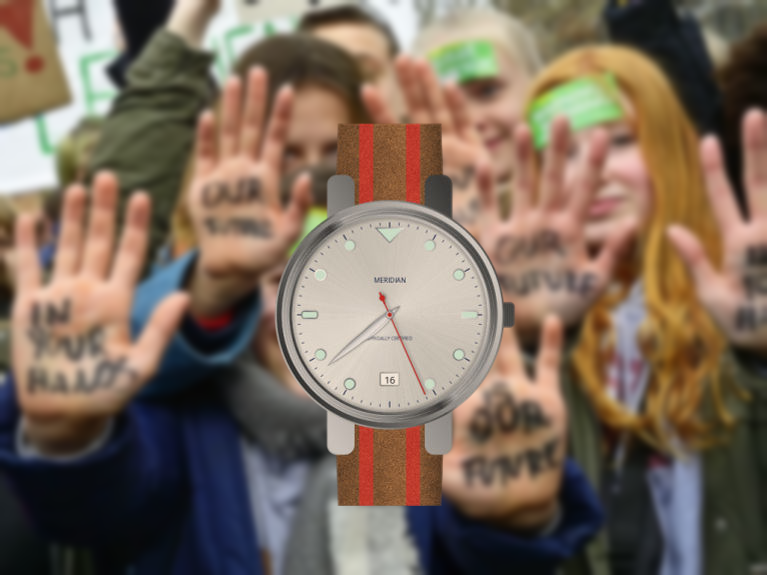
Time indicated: 7h38m26s
